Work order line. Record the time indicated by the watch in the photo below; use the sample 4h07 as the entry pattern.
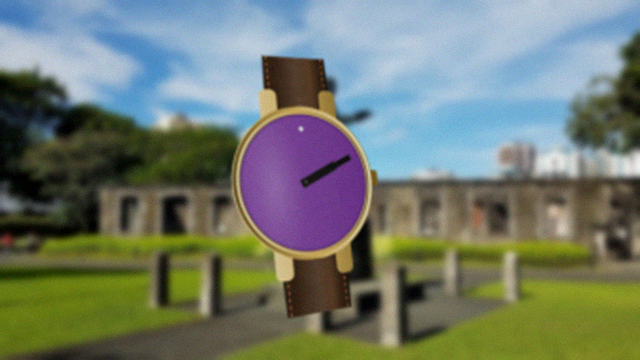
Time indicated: 2h11
